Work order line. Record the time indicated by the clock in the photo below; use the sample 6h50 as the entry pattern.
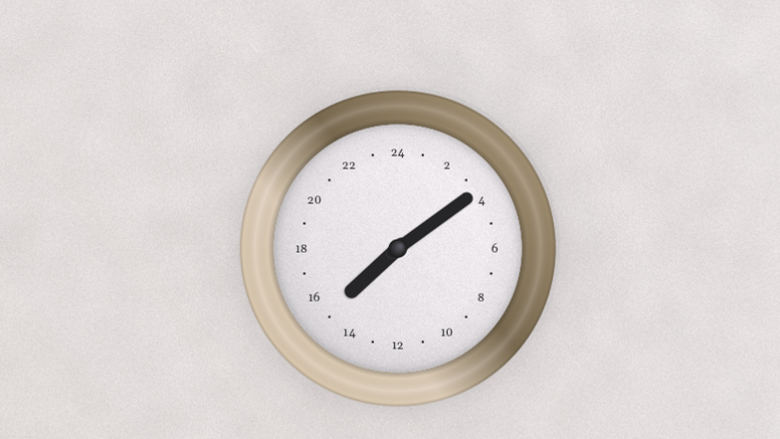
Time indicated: 15h09
